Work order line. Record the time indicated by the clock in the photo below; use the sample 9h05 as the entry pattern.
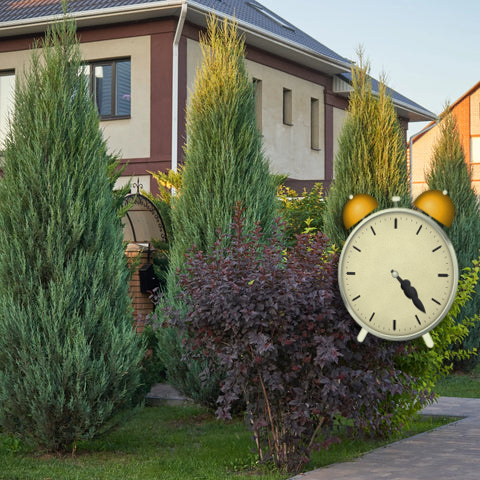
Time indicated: 4h23
